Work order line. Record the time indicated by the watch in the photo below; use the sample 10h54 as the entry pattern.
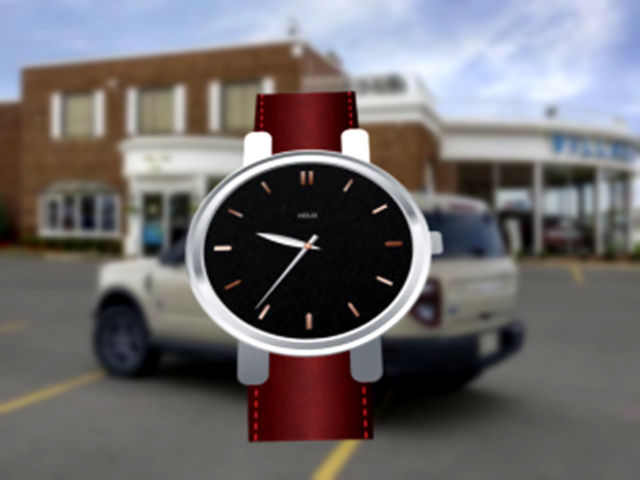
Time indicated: 9h36
